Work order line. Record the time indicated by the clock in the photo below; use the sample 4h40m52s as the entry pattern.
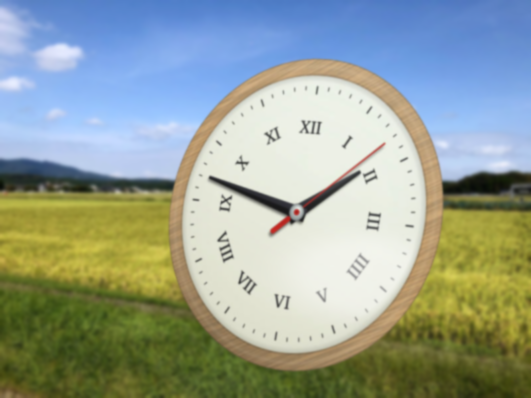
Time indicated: 1h47m08s
